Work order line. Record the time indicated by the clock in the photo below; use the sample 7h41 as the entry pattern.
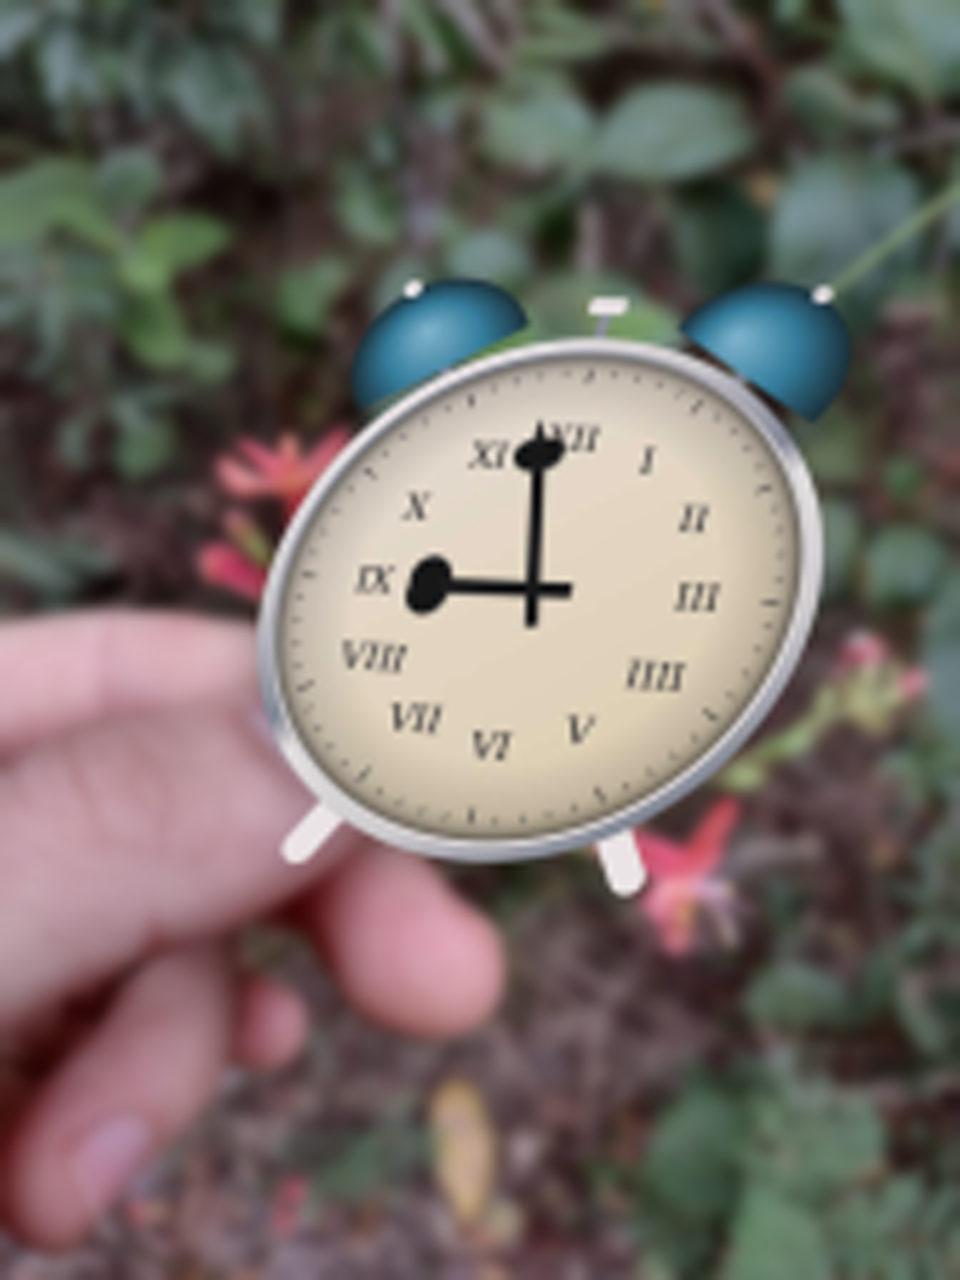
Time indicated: 8h58
